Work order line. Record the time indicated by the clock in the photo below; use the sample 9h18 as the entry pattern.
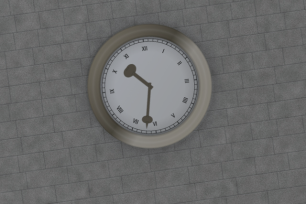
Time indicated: 10h32
